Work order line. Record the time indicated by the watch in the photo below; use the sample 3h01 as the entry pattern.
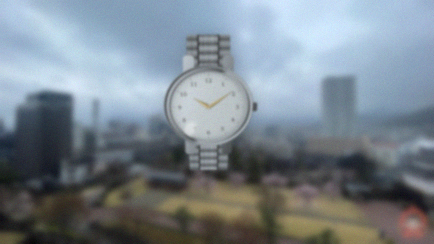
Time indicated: 10h09
